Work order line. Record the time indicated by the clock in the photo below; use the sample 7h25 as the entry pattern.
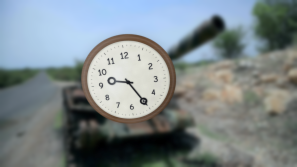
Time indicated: 9h25
